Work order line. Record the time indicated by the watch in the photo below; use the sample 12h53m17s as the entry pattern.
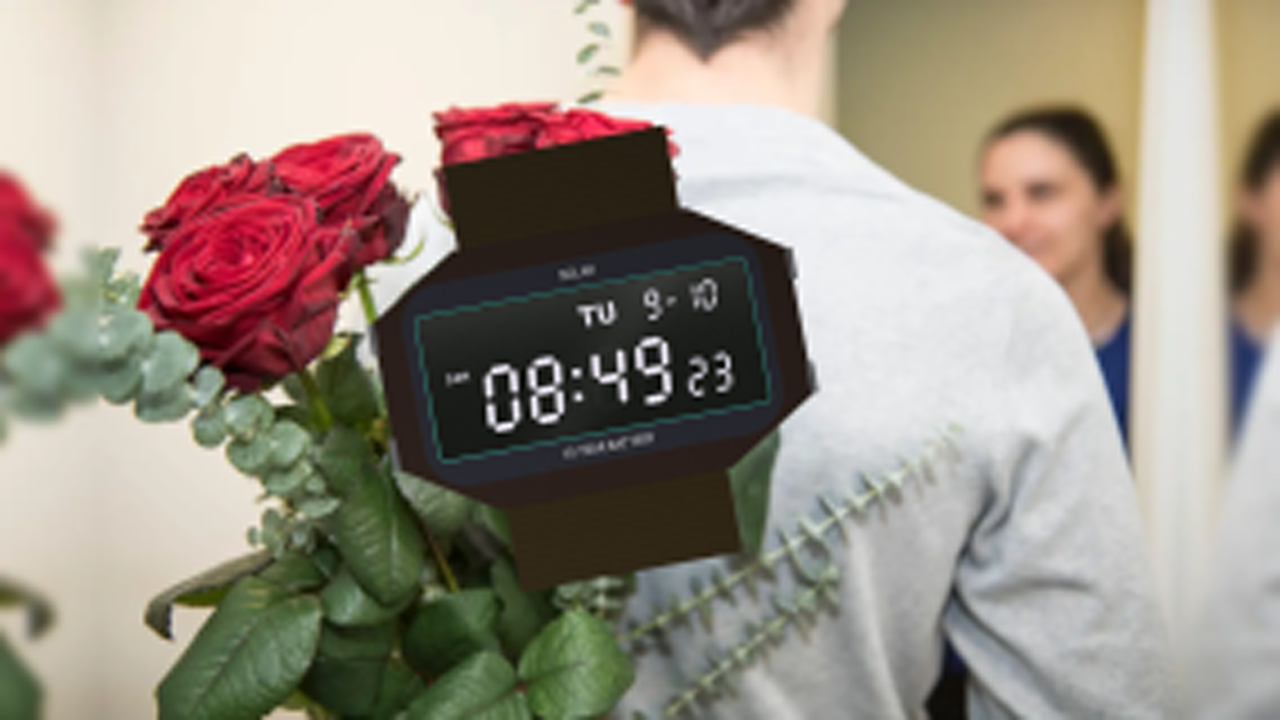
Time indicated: 8h49m23s
